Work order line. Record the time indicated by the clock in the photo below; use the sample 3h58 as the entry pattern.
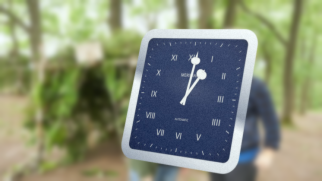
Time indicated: 1h01
